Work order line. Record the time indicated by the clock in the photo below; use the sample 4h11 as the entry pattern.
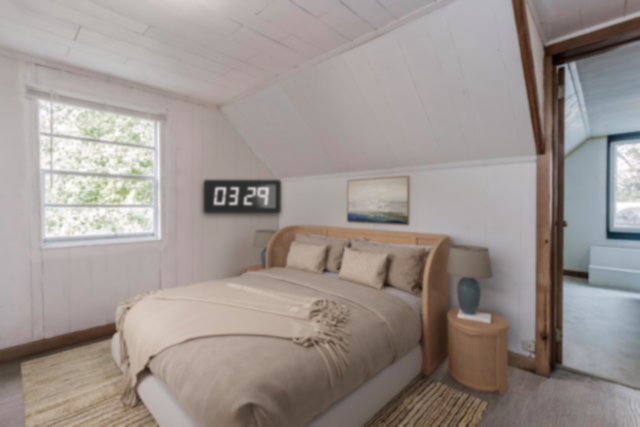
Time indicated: 3h29
